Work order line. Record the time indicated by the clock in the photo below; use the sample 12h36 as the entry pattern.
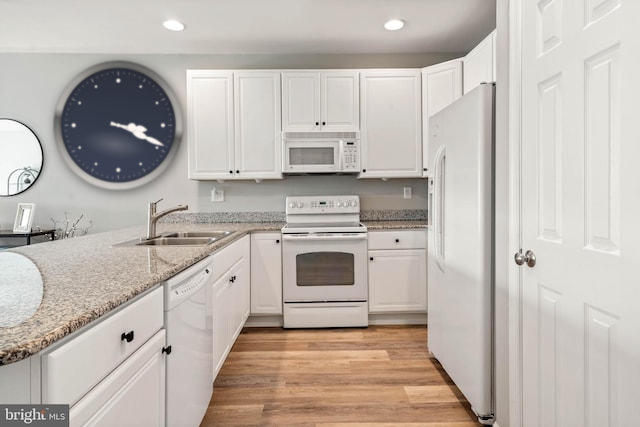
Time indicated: 3h19
